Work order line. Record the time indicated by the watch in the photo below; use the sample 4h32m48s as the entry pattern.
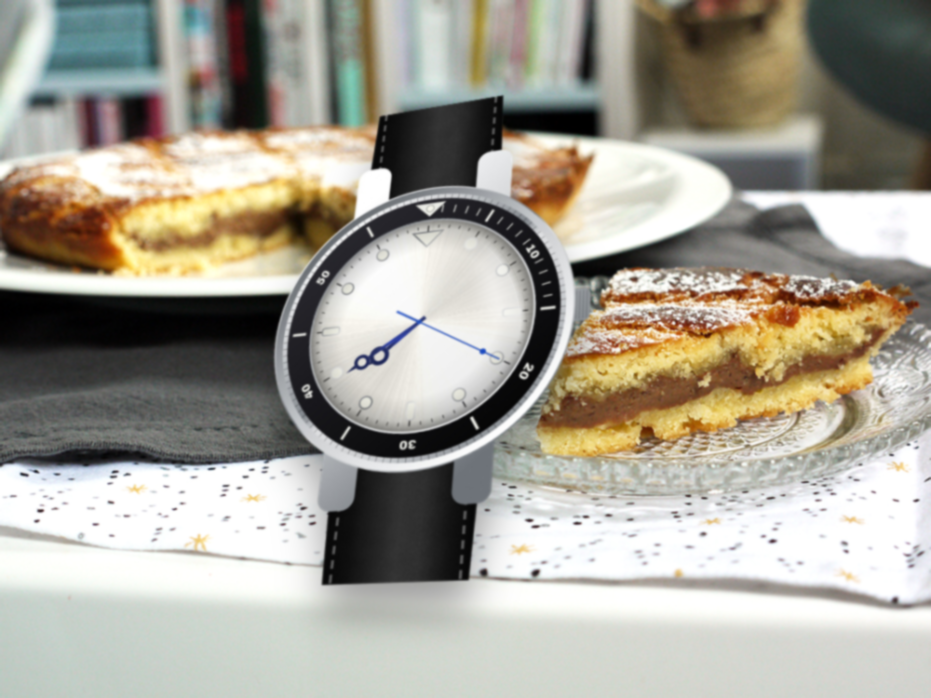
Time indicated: 7h39m20s
